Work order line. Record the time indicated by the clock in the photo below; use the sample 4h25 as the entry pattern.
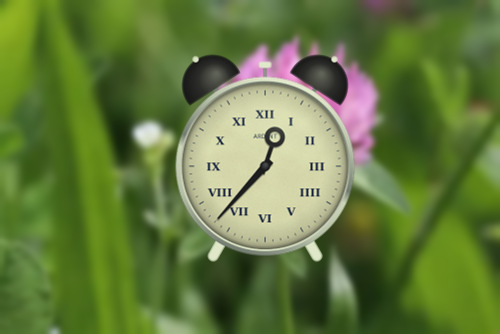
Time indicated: 12h37
